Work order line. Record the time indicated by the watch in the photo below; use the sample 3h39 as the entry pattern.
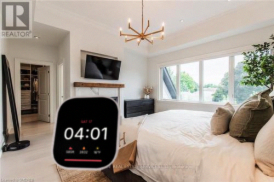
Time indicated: 4h01
